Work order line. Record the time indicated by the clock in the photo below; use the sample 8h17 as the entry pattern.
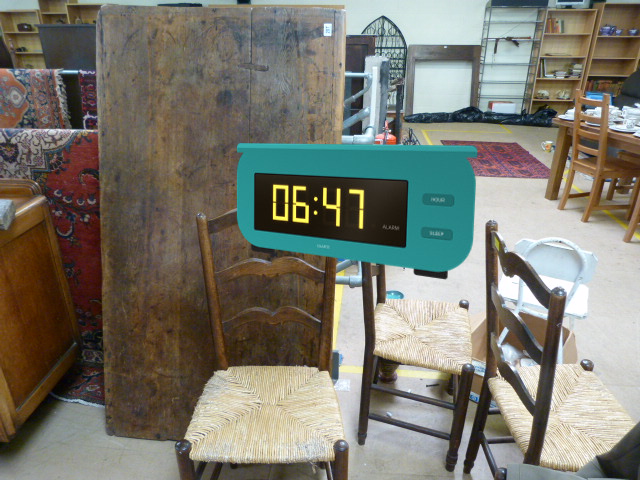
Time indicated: 6h47
